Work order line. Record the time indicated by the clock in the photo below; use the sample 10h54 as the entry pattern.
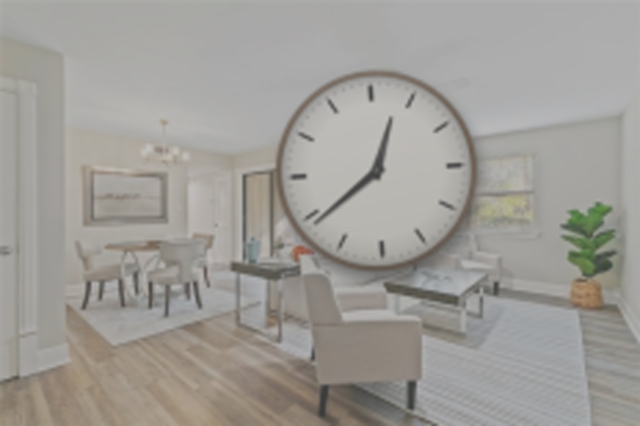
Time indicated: 12h39
